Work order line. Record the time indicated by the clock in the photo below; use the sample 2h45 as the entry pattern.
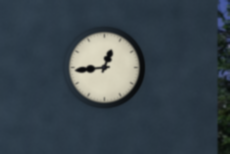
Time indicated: 12h44
